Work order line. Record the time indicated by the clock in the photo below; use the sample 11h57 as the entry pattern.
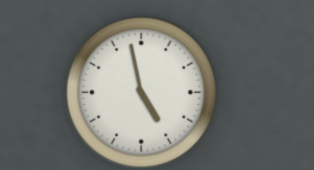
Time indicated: 4h58
